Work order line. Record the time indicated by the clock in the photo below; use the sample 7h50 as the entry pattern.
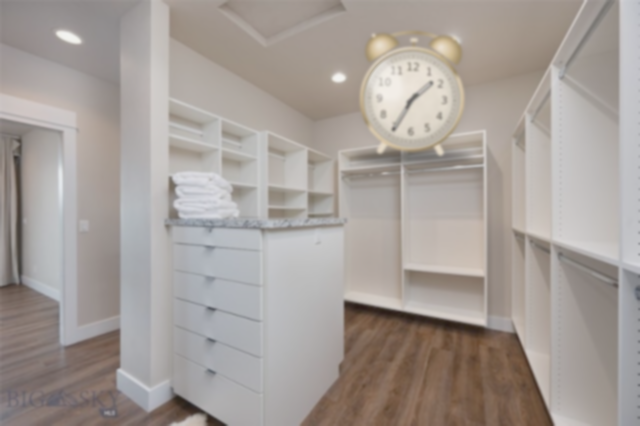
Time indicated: 1h35
